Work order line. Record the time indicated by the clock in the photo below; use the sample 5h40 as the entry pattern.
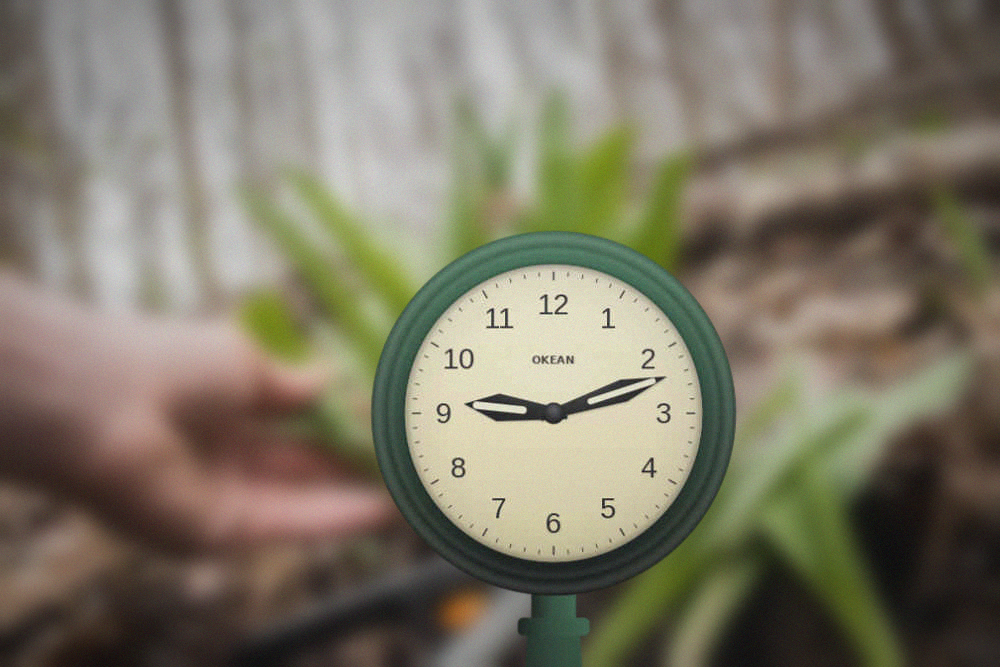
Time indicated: 9h12
